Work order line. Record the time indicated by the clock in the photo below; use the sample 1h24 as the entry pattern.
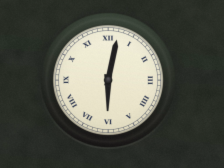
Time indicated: 6h02
